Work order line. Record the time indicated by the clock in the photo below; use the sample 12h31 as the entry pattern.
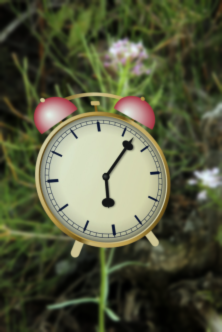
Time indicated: 6h07
